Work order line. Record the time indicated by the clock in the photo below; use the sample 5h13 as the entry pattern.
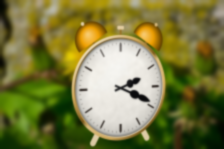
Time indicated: 2h19
